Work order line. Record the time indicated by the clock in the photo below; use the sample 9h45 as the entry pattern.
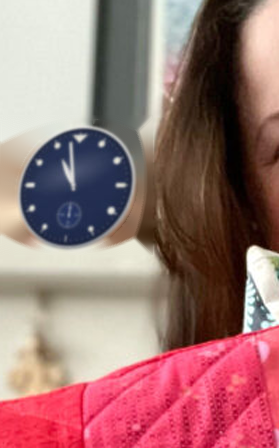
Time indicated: 10h58
